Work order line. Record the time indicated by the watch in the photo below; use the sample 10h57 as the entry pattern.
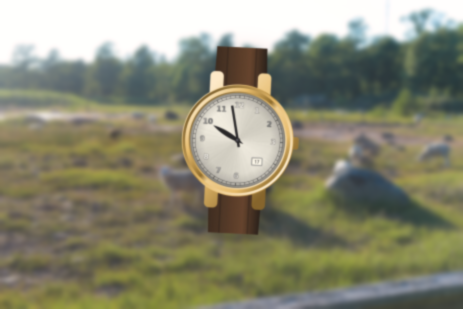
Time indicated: 9h58
